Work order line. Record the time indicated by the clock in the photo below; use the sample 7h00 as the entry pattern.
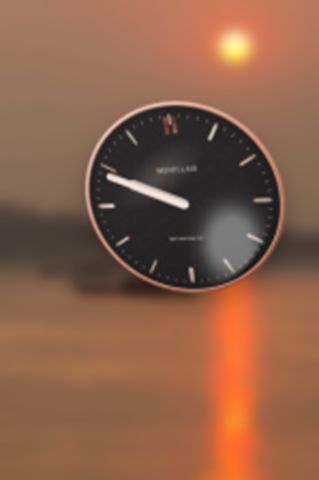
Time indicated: 9h49
